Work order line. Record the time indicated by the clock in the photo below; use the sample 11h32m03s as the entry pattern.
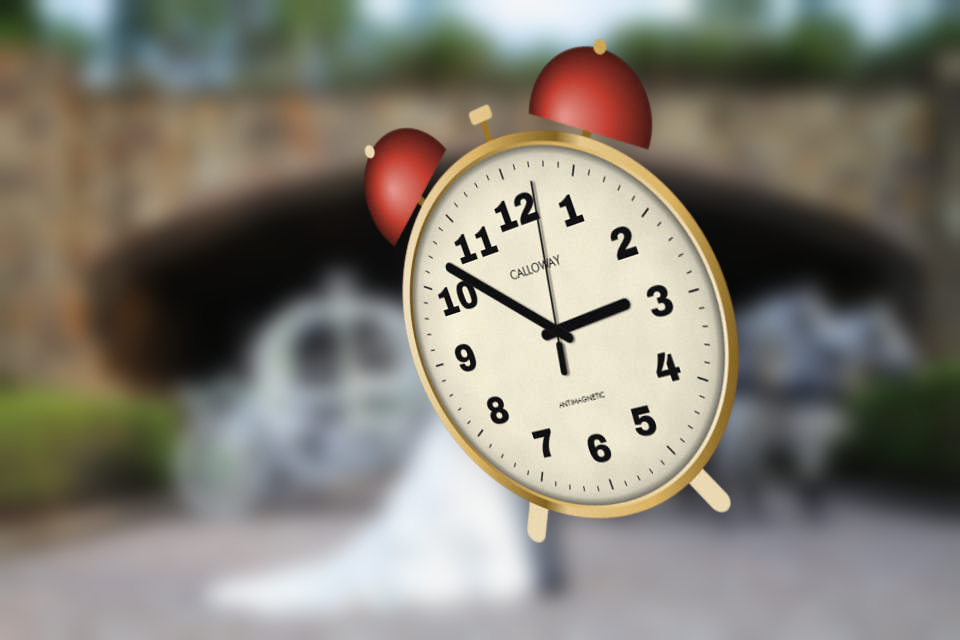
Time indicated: 2h52m02s
